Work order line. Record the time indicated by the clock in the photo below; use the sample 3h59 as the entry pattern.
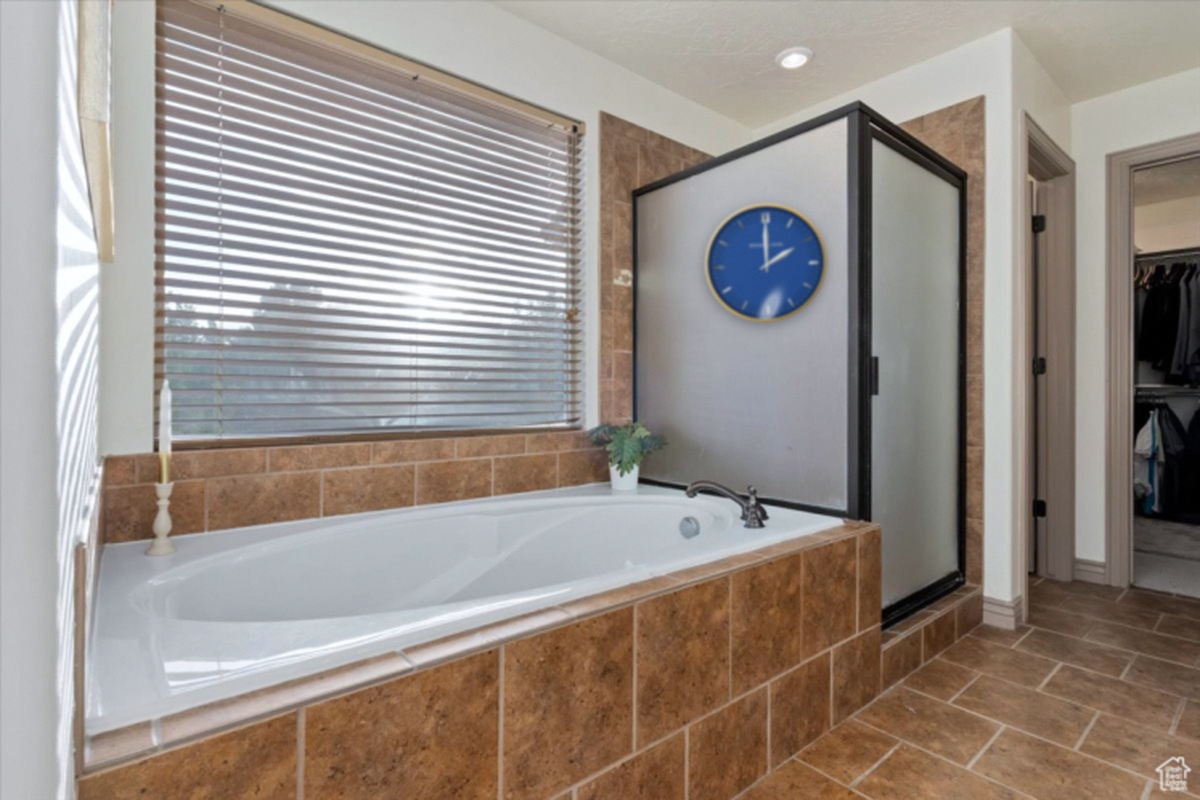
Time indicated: 2h00
